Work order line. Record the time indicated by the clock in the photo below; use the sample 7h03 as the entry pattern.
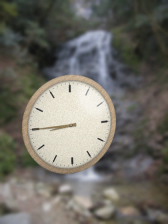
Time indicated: 8h45
